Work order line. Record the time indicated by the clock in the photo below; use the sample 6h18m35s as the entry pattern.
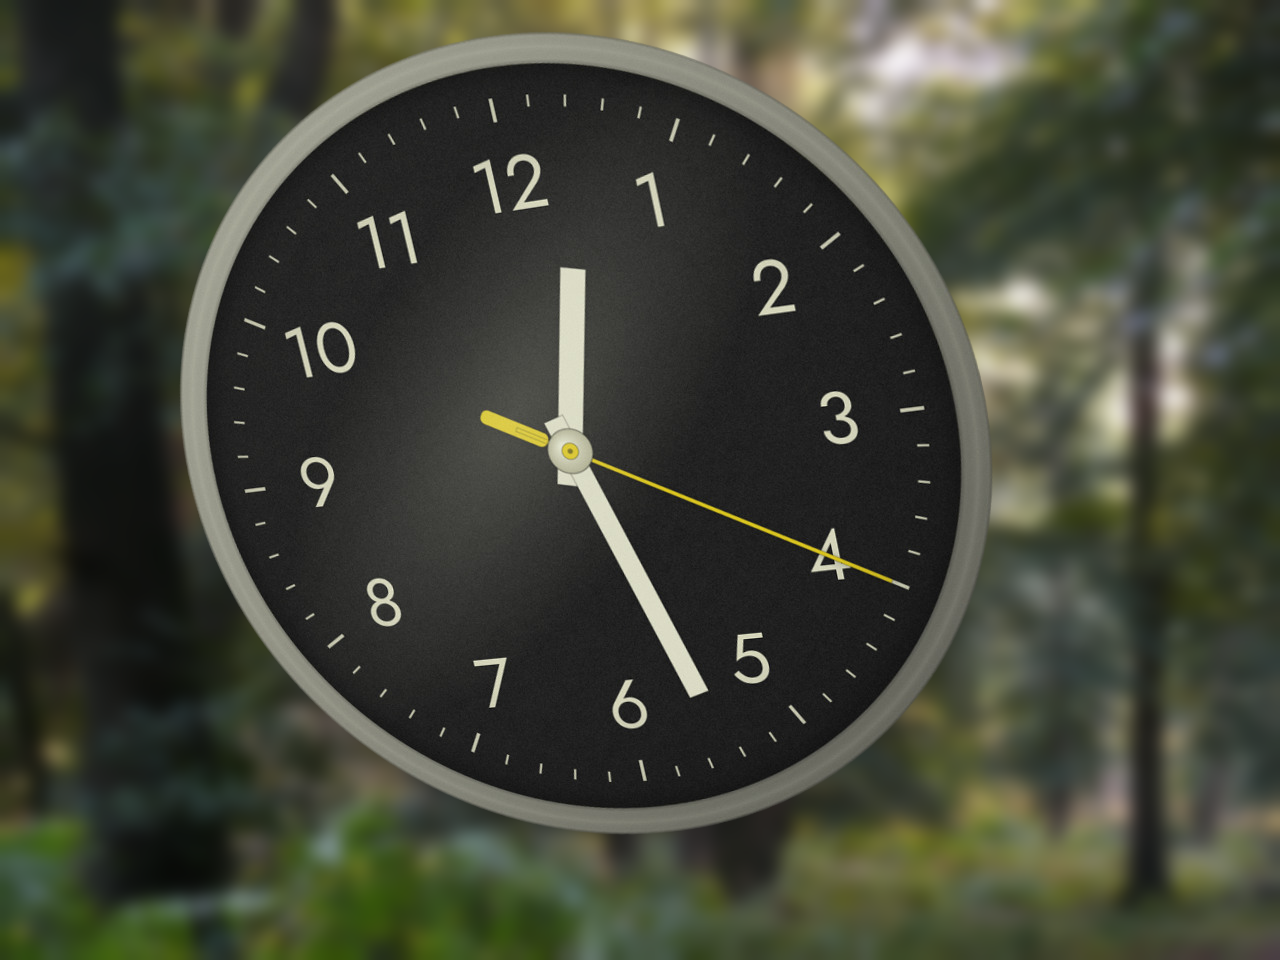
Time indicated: 12h27m20s
